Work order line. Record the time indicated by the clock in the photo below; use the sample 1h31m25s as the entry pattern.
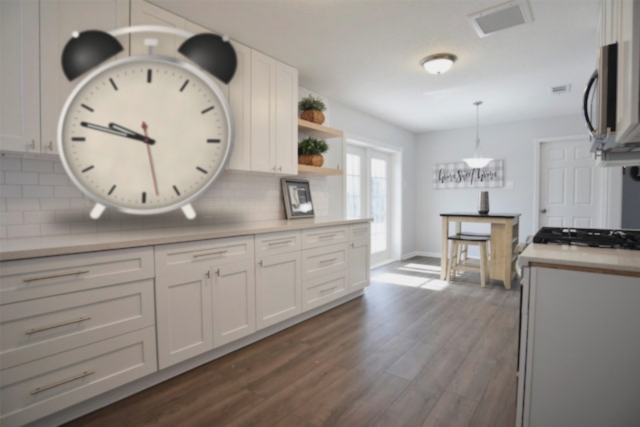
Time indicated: 9h47m28s
